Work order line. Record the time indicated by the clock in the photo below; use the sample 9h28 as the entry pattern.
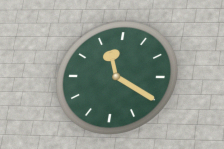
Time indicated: 11h20
